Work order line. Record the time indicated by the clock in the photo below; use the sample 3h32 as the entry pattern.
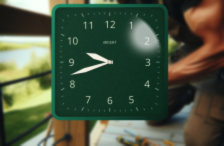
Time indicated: 9h42
